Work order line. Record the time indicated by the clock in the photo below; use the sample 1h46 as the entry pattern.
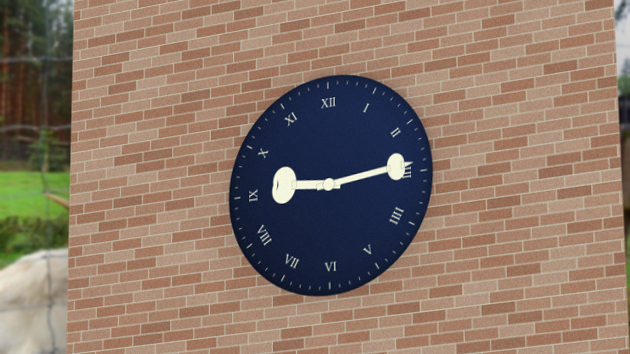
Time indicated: 9h14
